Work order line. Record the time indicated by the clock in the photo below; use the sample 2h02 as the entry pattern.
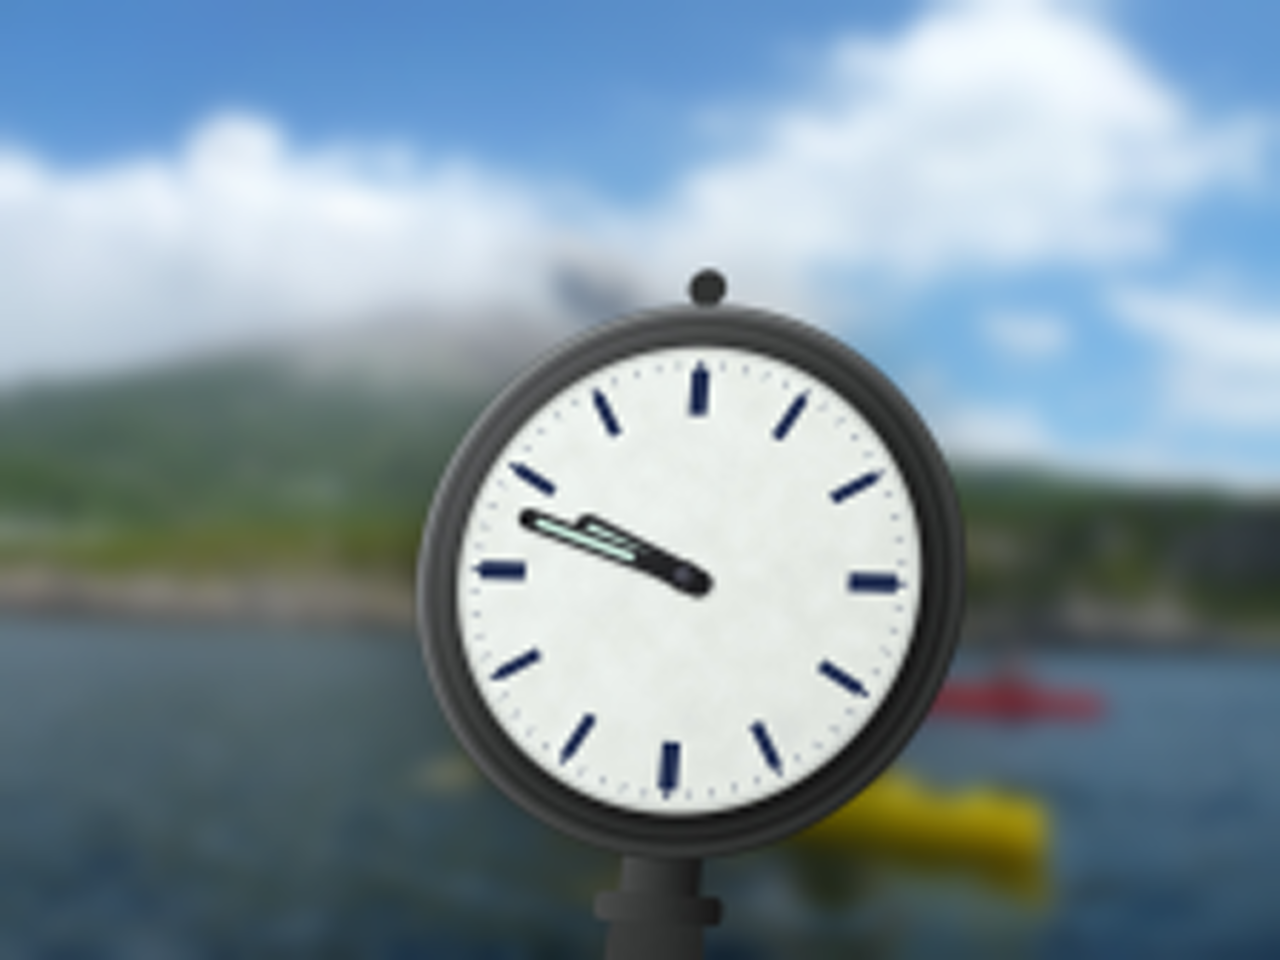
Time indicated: 9h48
